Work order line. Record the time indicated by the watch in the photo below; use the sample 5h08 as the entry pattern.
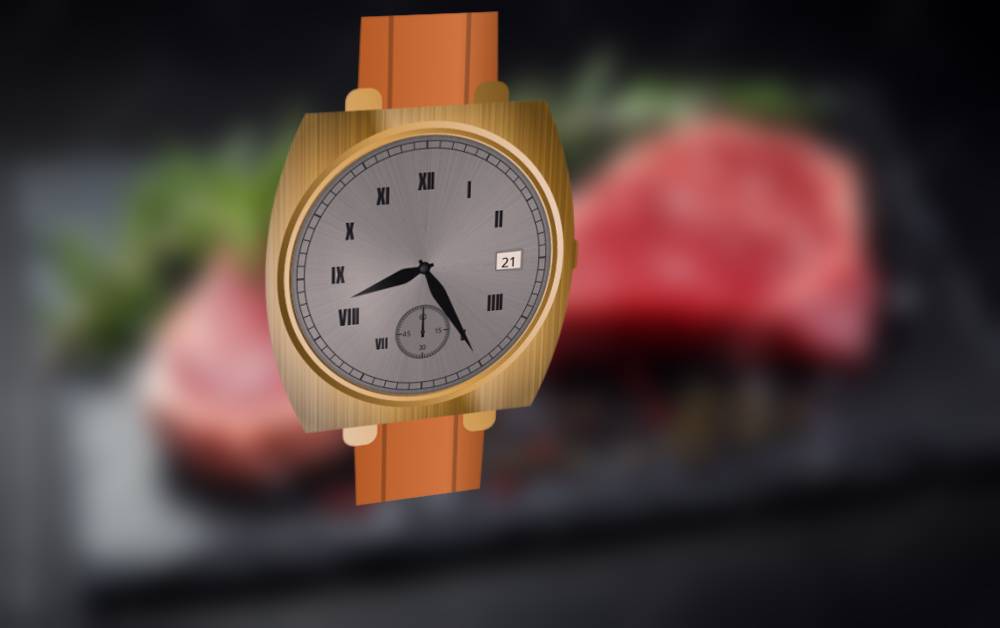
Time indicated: 8h25
